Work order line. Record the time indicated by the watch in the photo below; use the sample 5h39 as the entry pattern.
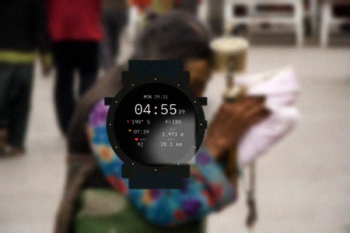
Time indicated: 4h55
